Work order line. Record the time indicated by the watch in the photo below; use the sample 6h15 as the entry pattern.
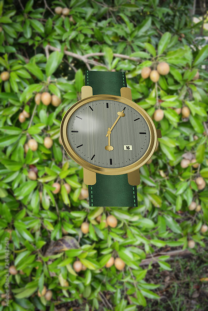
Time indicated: 6h05
